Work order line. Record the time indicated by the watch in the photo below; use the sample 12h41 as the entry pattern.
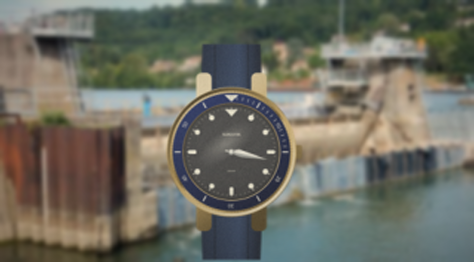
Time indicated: 3h17
